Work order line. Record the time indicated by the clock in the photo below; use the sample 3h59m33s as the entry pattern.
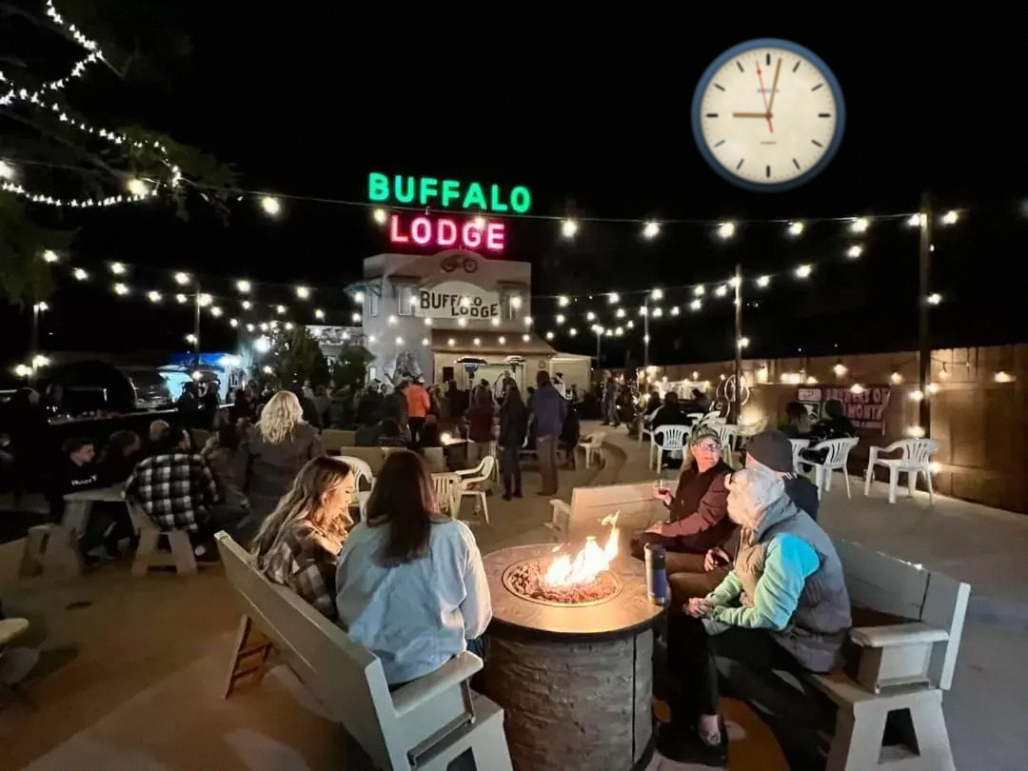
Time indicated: 9h01m58s
